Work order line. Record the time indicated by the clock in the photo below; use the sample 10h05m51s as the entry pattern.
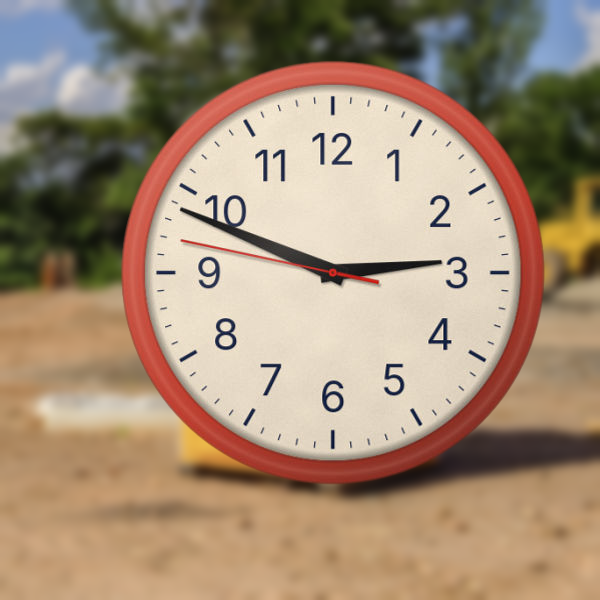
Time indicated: 2h48m47s
